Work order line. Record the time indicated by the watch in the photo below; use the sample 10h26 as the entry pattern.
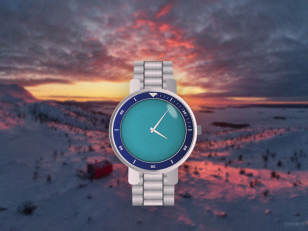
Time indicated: 4h06
